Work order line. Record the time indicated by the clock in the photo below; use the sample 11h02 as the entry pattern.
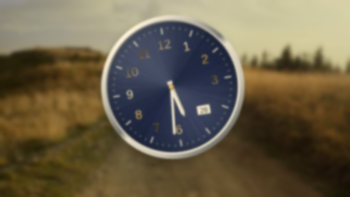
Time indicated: 5h31
